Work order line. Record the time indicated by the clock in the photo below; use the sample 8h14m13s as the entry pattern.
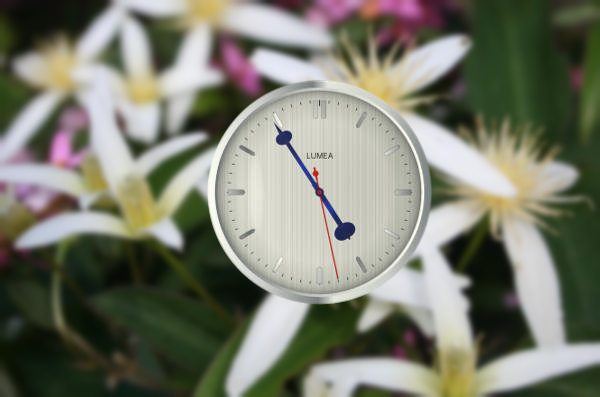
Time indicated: 4h54m28s
